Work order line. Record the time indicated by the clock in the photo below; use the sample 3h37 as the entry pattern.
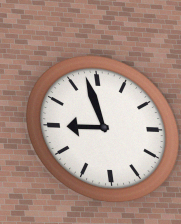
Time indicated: 8h58
